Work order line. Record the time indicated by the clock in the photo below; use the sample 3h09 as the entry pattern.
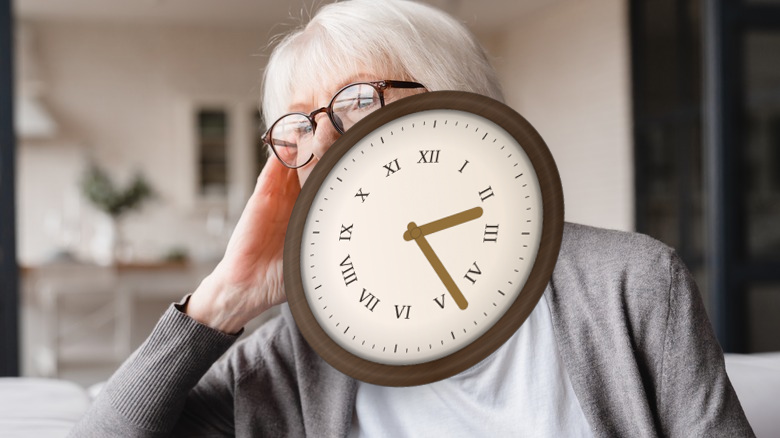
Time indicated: 2h23
